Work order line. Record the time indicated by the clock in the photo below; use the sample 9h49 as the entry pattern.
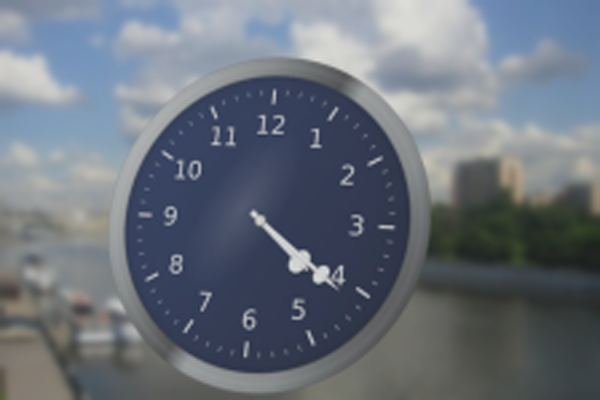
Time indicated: 4h21
